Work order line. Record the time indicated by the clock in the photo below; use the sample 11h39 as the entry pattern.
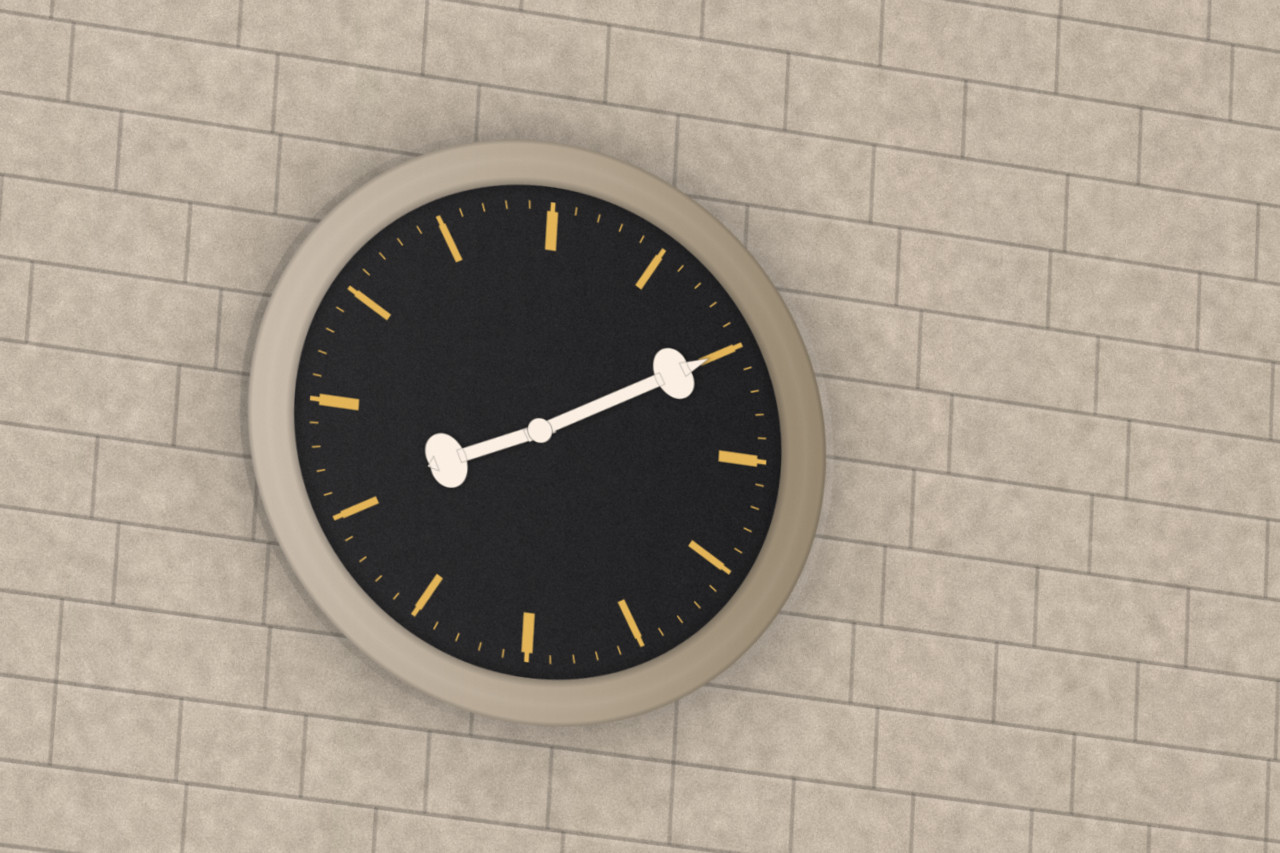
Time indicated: 8h10
